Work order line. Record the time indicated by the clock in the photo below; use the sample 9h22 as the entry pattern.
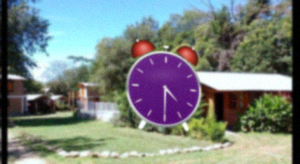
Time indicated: 4h30
